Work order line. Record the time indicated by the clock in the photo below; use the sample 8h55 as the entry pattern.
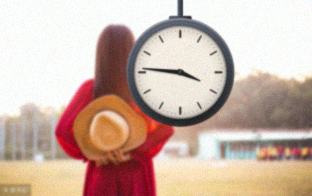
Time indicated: 3h46
